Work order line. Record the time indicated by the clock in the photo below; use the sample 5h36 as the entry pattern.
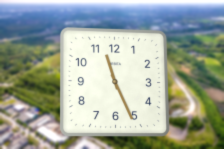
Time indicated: 11h26
